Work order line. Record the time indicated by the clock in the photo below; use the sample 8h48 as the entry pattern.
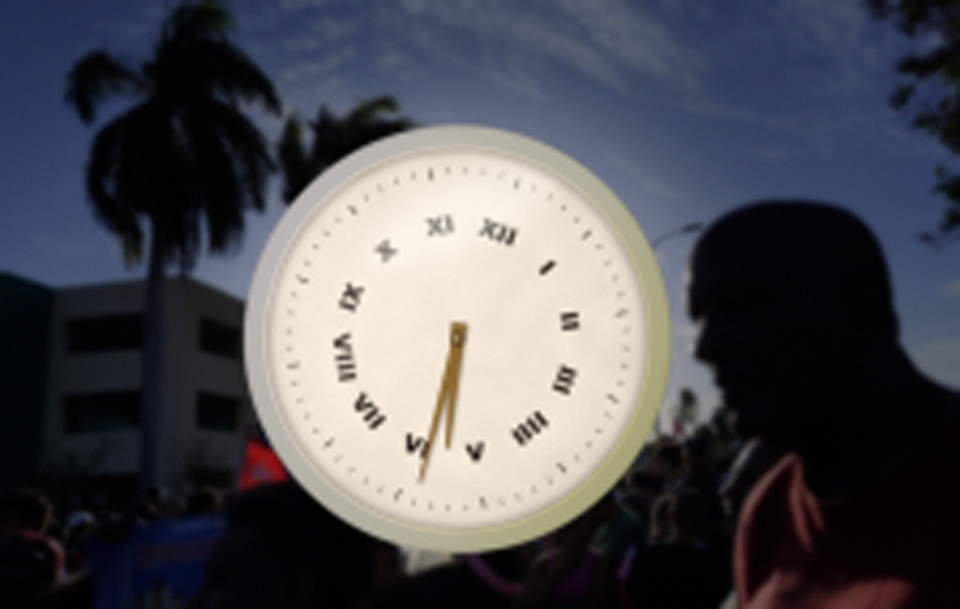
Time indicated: 5h29
